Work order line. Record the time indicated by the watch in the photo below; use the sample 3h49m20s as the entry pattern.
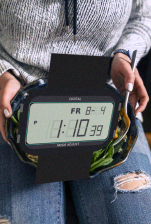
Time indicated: 1h10m39s
